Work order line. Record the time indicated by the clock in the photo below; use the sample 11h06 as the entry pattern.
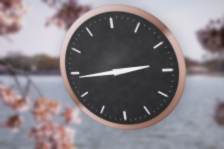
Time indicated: 2h44
